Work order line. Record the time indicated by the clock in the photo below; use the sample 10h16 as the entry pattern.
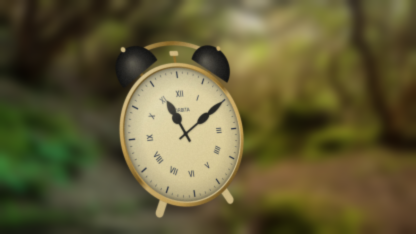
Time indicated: 11h10
